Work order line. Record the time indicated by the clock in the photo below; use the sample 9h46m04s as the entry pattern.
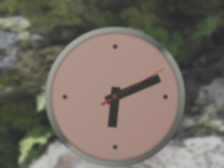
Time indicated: 6h11m10s
